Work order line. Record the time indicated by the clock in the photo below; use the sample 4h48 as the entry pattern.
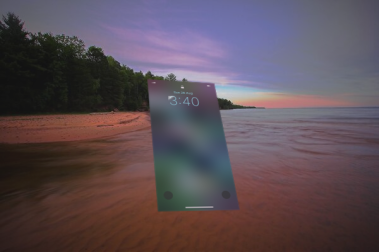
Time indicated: 3h40
